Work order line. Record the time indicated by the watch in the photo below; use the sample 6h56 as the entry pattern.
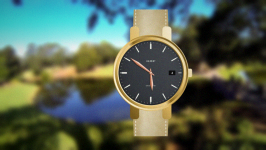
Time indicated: 5h51
